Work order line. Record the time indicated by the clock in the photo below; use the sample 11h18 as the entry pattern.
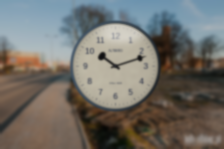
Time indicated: 10h12
